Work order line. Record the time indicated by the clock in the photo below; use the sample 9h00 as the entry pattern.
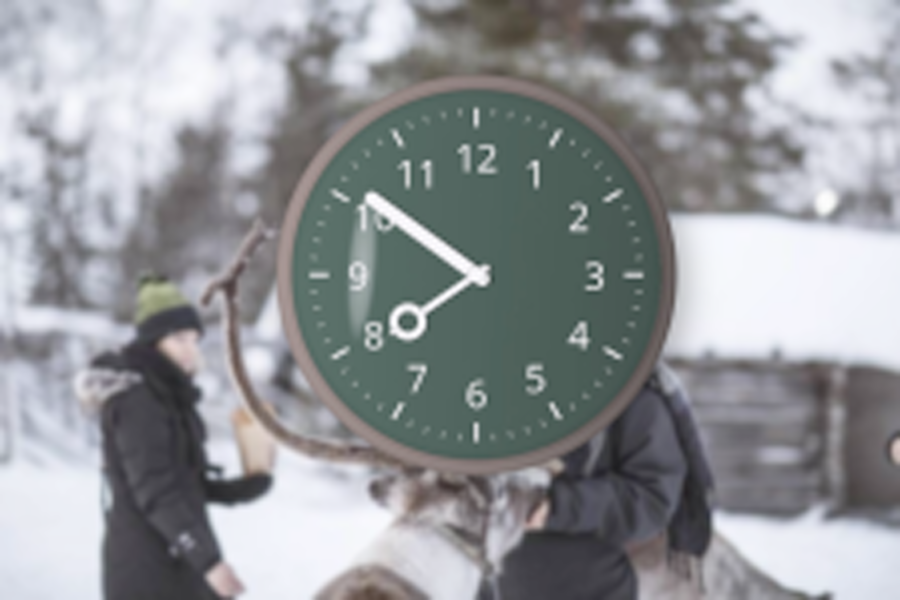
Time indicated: 7h51
